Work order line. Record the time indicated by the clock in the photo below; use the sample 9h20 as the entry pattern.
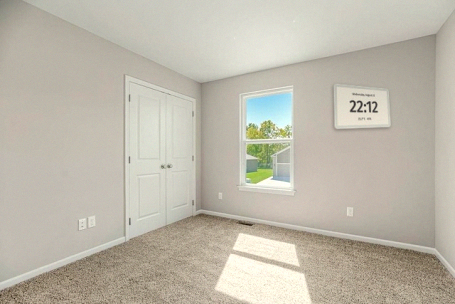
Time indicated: 22h12
